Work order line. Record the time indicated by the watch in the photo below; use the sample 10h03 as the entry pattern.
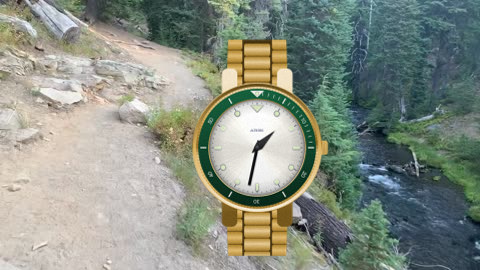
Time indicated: 1h32
